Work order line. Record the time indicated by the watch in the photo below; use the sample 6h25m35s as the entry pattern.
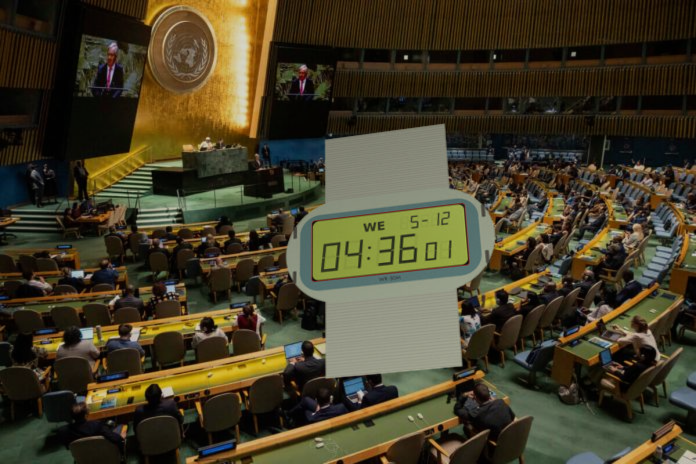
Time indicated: 4h36m01s
